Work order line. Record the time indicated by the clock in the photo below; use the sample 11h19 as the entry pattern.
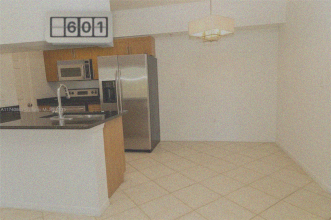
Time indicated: 6h01
